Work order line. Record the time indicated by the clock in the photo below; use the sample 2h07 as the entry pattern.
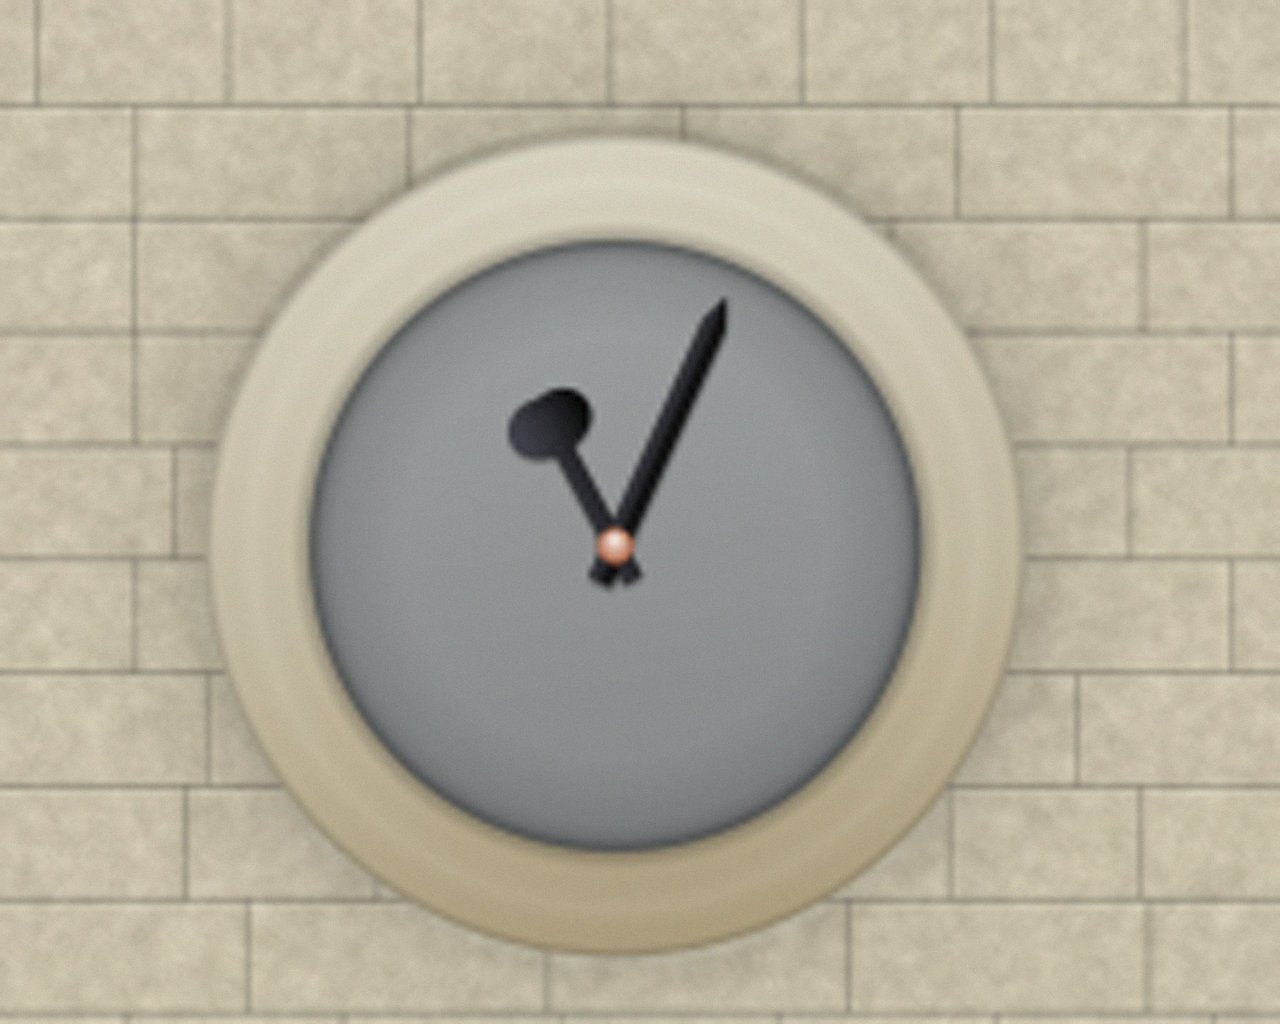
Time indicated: 11h04
